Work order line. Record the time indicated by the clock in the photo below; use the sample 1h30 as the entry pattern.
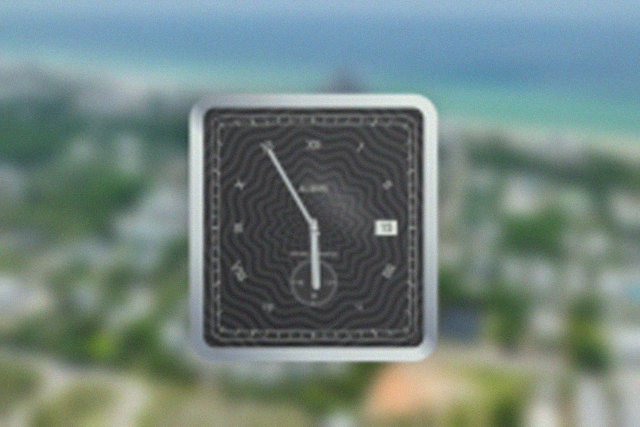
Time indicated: 5h55
